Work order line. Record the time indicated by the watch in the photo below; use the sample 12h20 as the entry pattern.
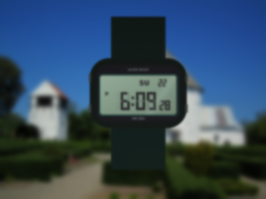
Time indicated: 6h09
